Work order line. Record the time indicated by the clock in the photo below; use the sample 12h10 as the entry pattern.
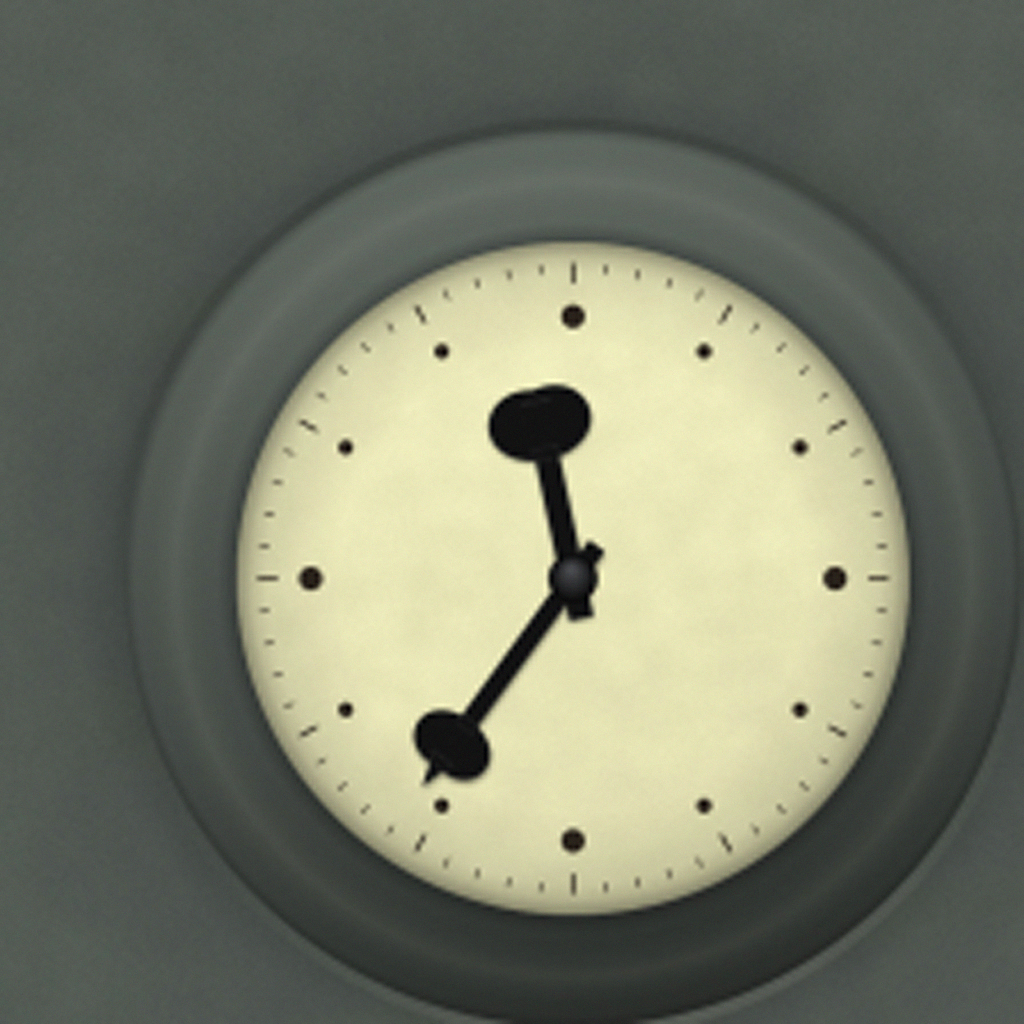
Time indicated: 11h36
